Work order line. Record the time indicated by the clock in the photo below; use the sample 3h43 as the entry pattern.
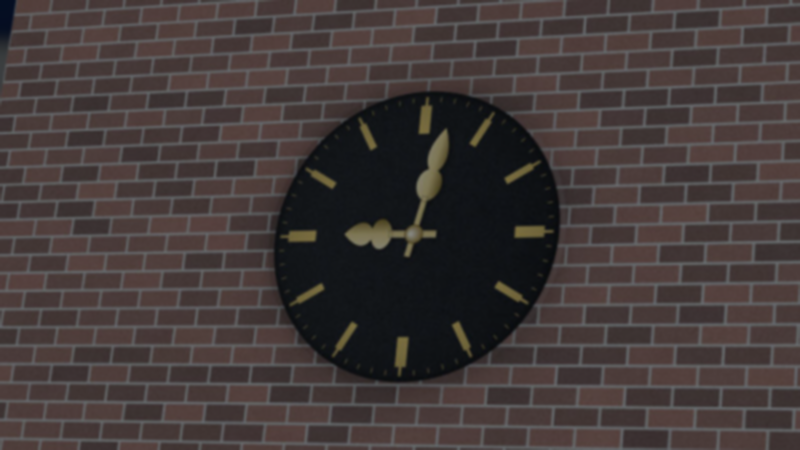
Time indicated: 9h02
